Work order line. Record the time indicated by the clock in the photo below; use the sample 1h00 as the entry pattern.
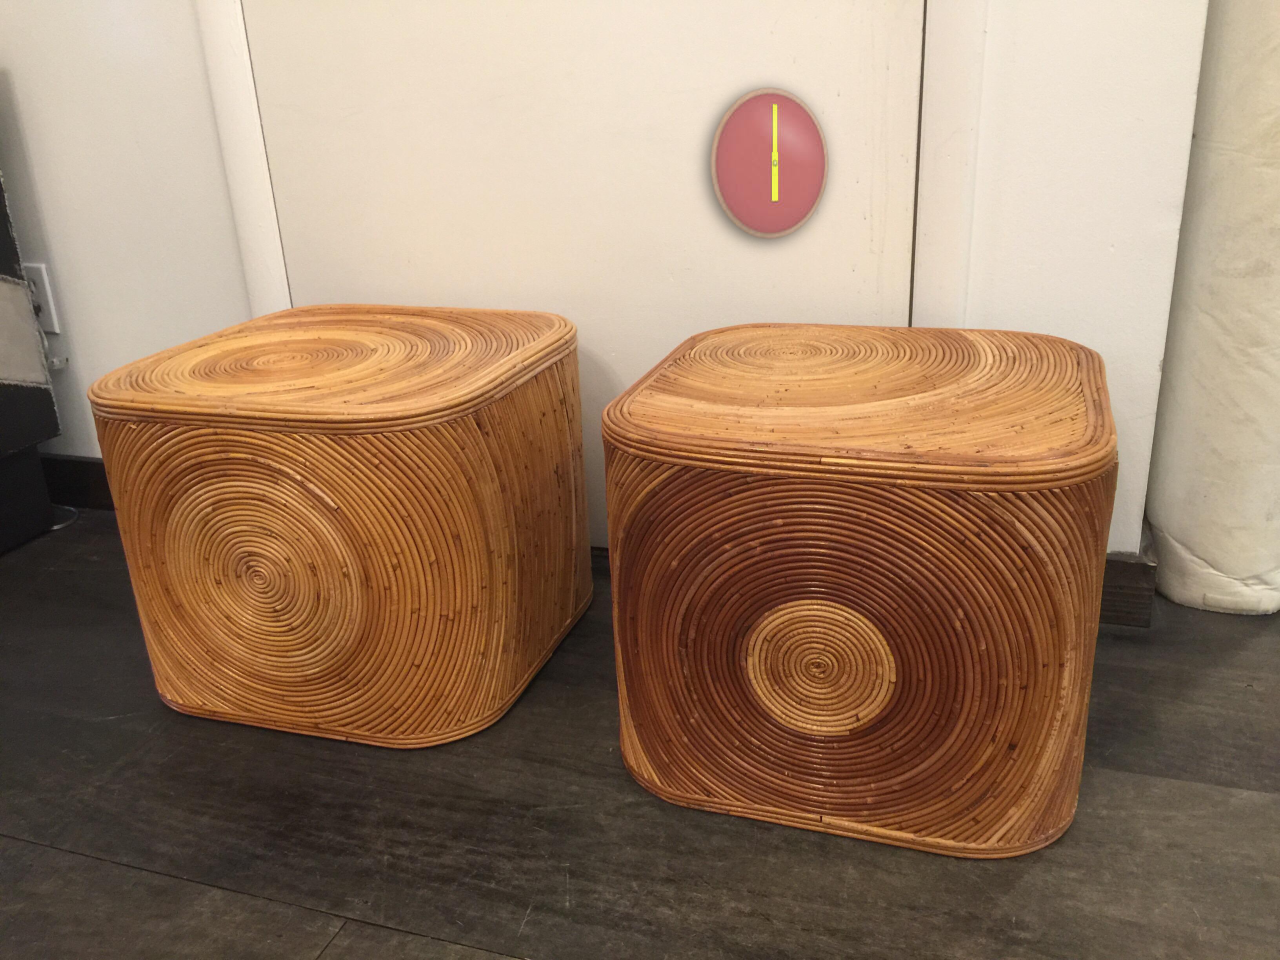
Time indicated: 6h00
